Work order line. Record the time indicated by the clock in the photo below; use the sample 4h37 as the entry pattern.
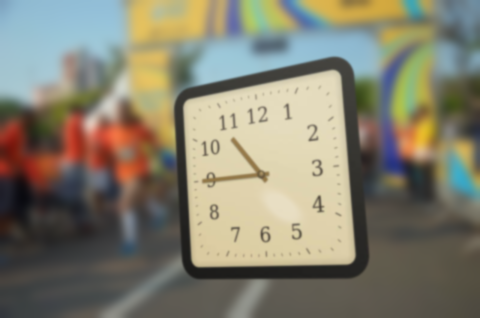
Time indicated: 10h45
